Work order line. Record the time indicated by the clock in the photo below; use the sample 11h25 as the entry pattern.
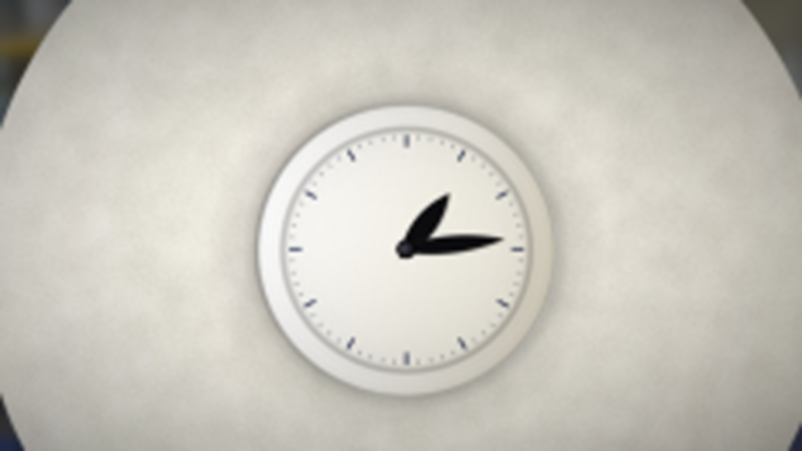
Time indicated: 1h14
